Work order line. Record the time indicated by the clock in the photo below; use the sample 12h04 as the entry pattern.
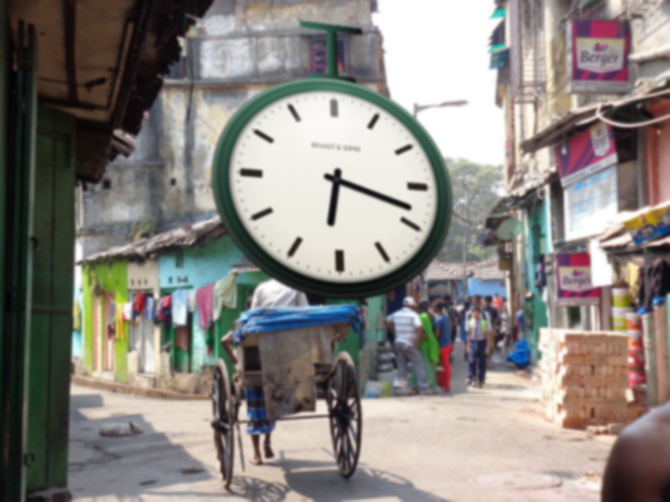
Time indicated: 6h18
